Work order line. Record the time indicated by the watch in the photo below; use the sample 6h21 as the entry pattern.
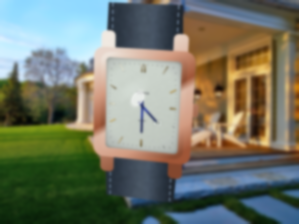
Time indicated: 4h30
